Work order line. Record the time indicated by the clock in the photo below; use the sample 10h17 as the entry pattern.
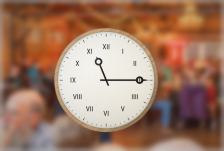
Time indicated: 11h15
